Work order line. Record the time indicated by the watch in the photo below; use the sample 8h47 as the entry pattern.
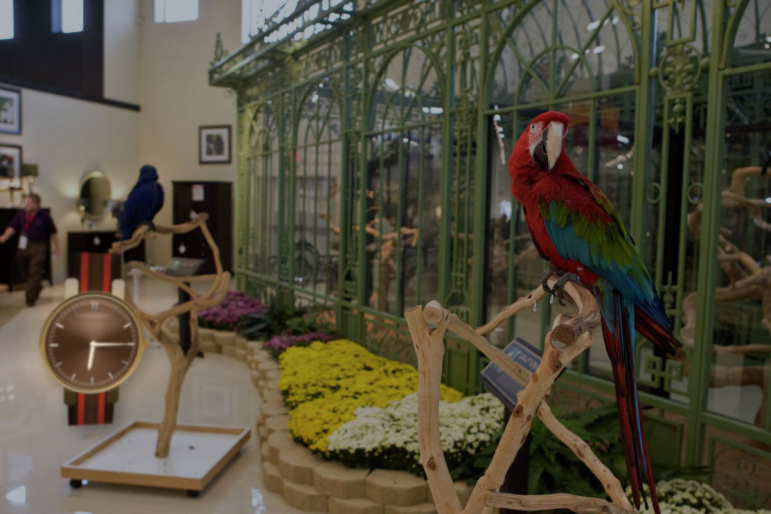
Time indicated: 6h15
